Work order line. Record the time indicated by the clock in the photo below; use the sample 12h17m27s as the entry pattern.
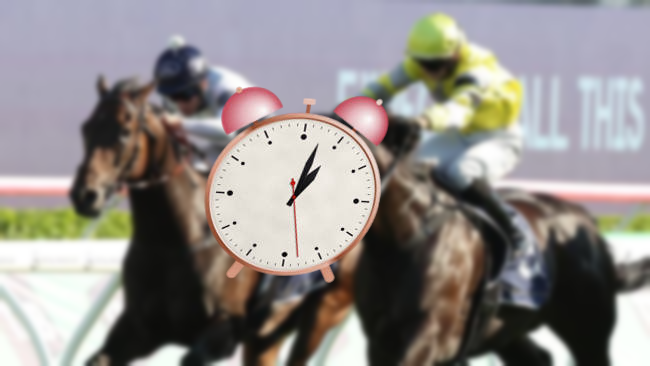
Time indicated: 1h02m28s
